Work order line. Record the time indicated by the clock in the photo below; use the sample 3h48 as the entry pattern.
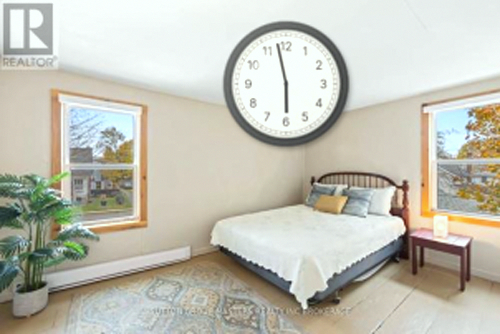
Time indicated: 5h58
